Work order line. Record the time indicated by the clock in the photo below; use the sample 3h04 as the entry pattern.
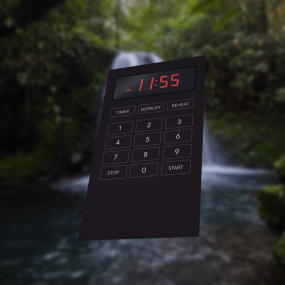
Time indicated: 11h55
